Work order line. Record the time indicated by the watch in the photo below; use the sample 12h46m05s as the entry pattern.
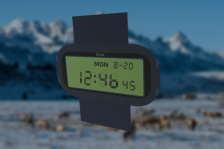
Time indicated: 12h46m45s
